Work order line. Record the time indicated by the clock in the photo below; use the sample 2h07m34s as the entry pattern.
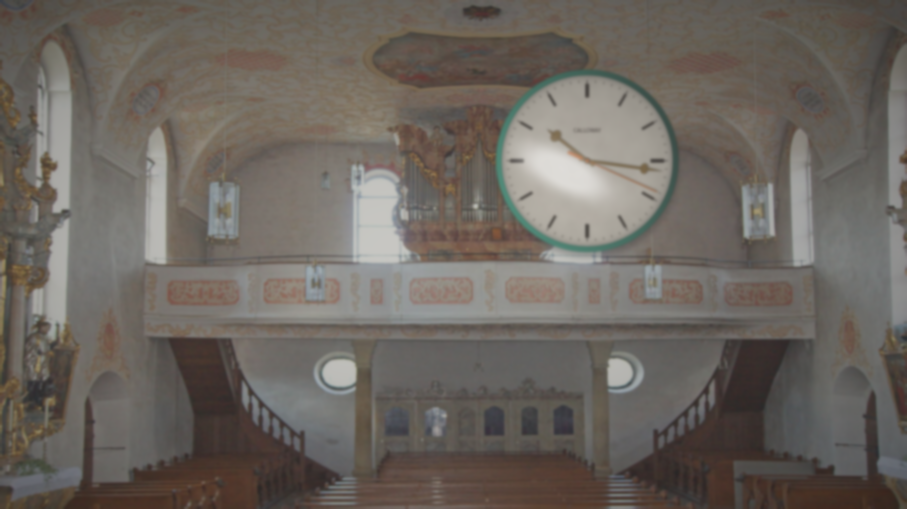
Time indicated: 10h16m19s
